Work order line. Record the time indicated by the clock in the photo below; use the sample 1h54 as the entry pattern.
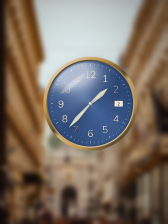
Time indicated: 1h37
